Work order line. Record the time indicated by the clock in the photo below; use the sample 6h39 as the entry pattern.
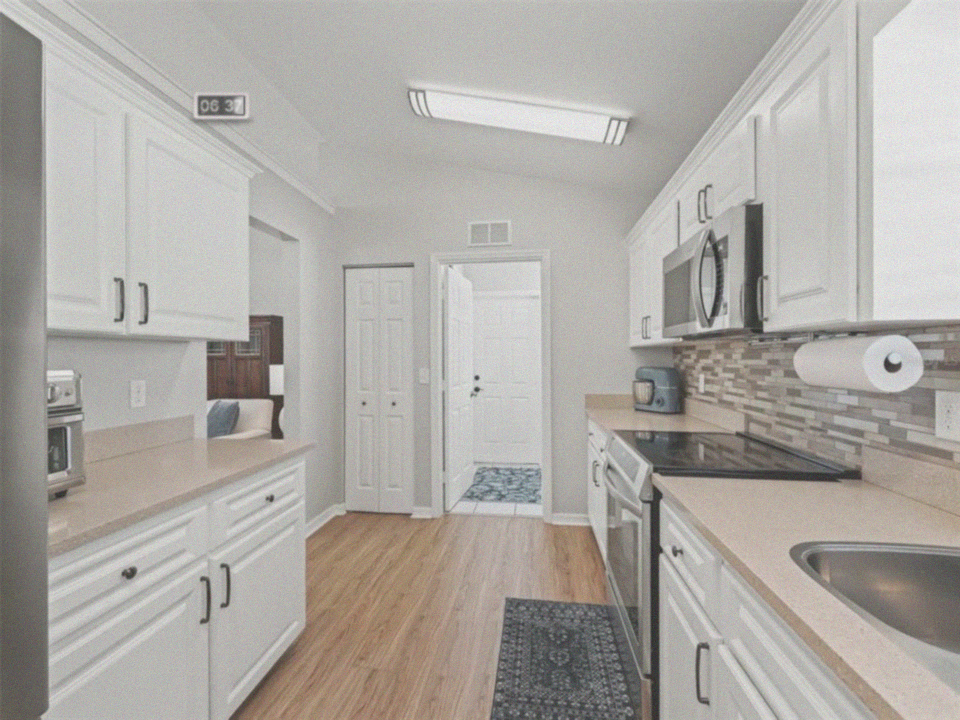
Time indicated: 6h37
